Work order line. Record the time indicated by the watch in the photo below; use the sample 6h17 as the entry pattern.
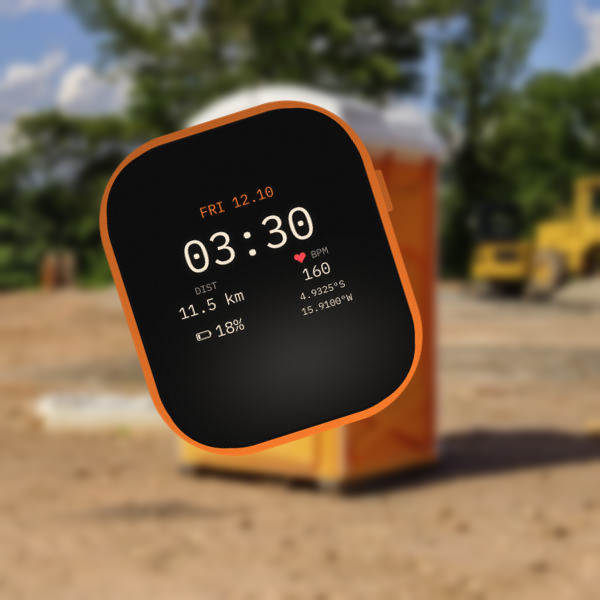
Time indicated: 3h30
